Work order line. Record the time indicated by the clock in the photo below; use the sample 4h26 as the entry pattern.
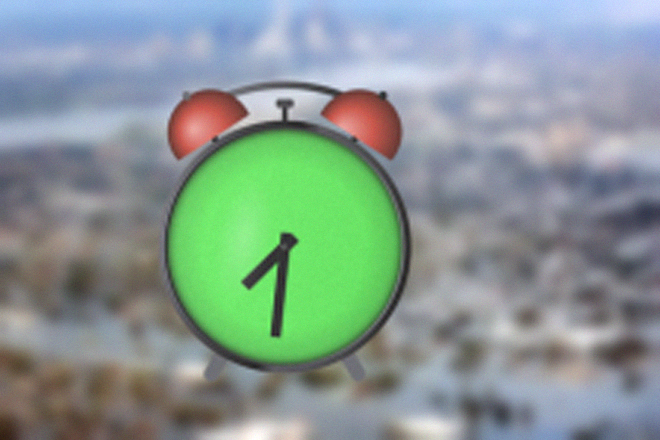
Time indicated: 7h31
